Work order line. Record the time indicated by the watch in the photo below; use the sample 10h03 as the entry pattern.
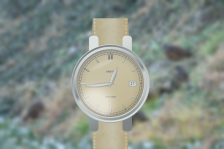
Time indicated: 12h44
